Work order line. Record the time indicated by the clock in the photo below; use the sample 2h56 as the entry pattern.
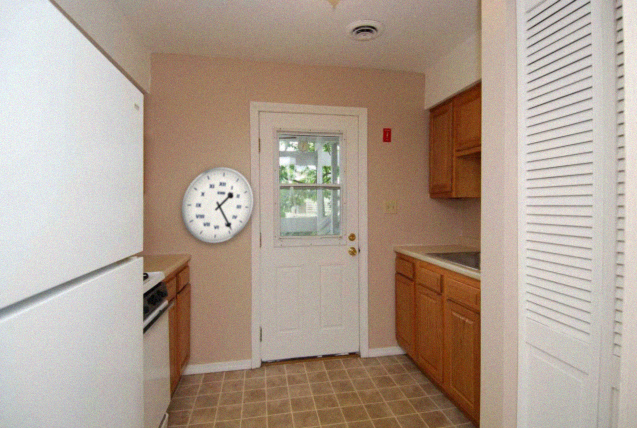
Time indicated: 1h24
